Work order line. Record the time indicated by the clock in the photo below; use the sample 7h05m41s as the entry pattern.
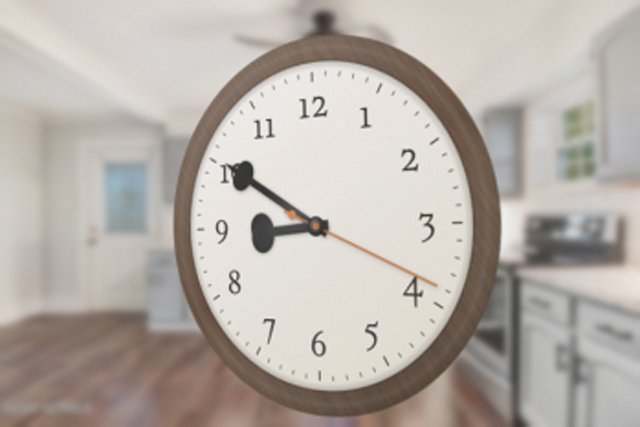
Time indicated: 8h50m19s
